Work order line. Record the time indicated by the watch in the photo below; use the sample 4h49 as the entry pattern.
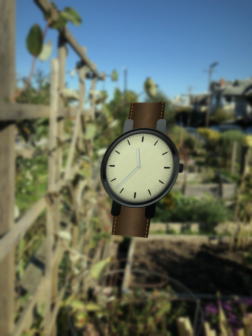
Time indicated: 11h37
